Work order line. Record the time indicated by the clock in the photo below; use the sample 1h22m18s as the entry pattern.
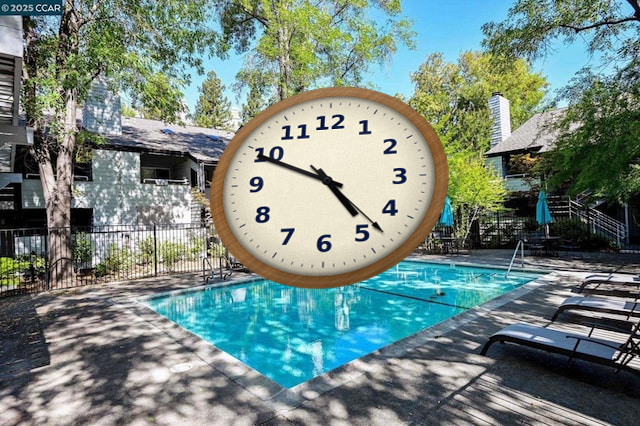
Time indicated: 4h49m23s
